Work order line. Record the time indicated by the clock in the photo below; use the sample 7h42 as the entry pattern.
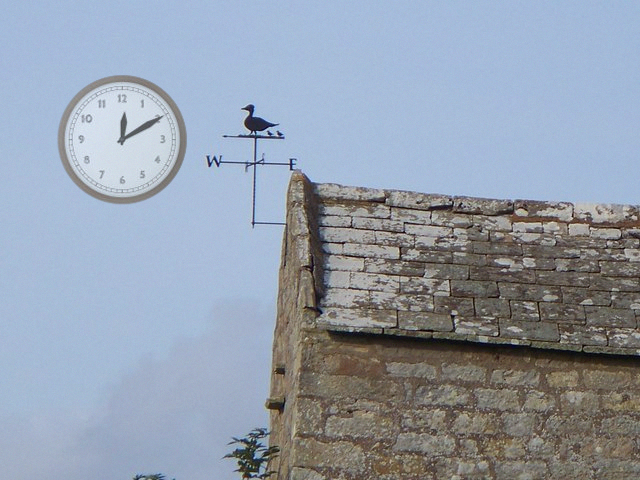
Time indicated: 12h10
